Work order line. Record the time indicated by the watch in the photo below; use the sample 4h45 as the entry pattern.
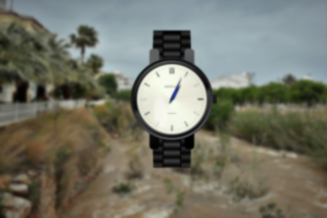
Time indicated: 1h04
